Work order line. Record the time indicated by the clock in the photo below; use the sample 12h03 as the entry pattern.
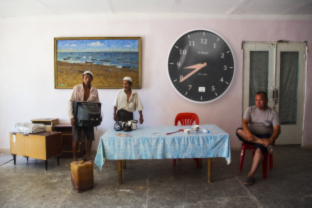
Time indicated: 8h39
